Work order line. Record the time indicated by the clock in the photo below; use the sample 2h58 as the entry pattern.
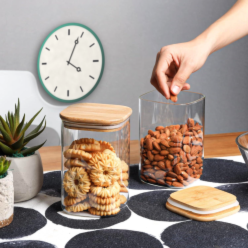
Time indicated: 4h04
